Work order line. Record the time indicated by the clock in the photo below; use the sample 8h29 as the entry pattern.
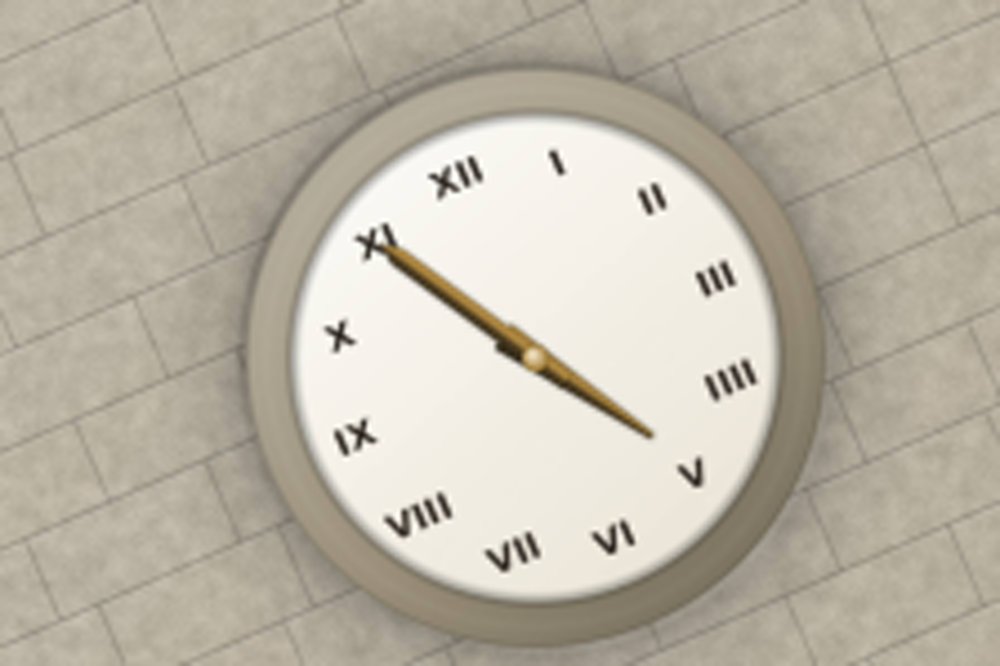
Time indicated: 4h55
